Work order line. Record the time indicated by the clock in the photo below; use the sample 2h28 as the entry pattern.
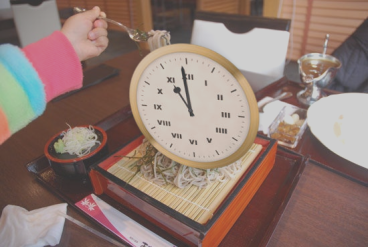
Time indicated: 10h59
